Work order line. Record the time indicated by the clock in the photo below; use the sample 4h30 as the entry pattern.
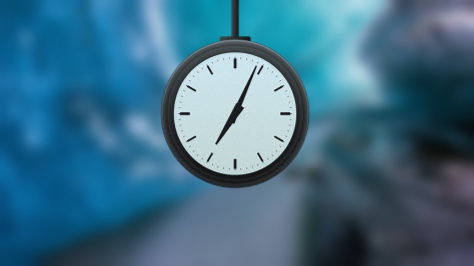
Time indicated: 7h04
